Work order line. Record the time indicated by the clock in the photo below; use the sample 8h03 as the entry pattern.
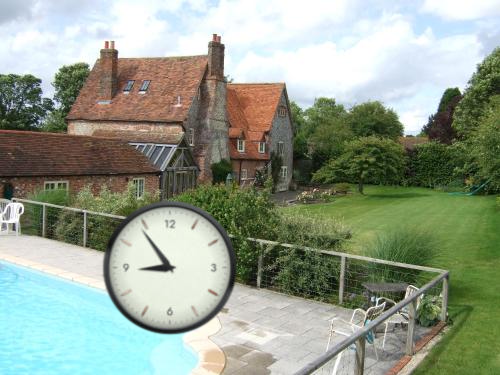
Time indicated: 8h54
